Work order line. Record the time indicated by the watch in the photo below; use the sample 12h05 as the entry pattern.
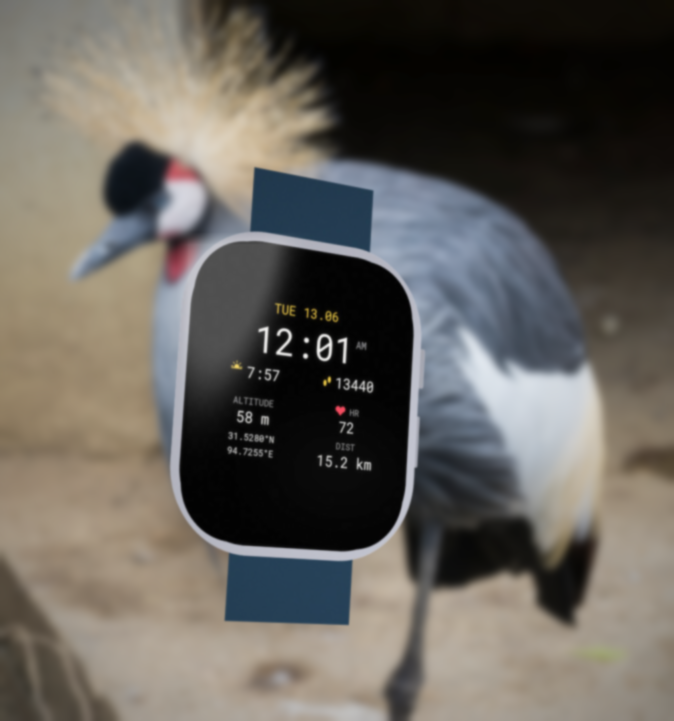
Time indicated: 12h01
